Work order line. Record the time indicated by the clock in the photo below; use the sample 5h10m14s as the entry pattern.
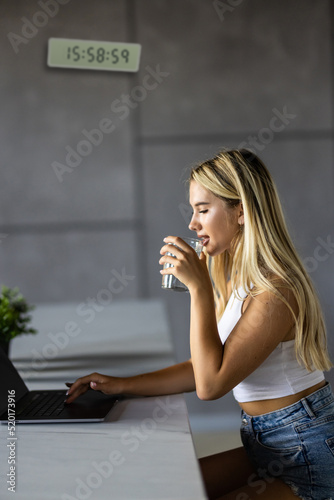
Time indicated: 15h58m59s
